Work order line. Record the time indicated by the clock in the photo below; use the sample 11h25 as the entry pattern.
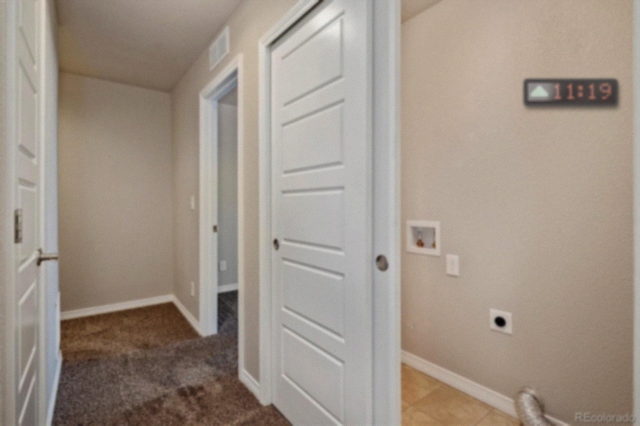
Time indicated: 11h19
